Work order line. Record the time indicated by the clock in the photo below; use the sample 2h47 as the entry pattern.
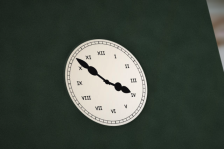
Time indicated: 3h52
